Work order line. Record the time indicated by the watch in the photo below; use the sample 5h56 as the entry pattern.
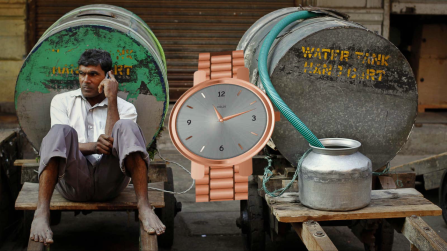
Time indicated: 11h12
